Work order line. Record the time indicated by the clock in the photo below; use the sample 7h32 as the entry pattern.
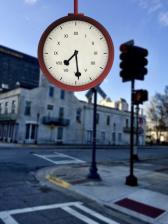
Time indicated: 7h29
